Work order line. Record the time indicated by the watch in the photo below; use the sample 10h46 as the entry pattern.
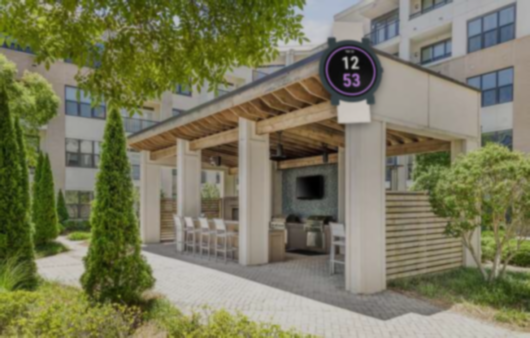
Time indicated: 12h53
